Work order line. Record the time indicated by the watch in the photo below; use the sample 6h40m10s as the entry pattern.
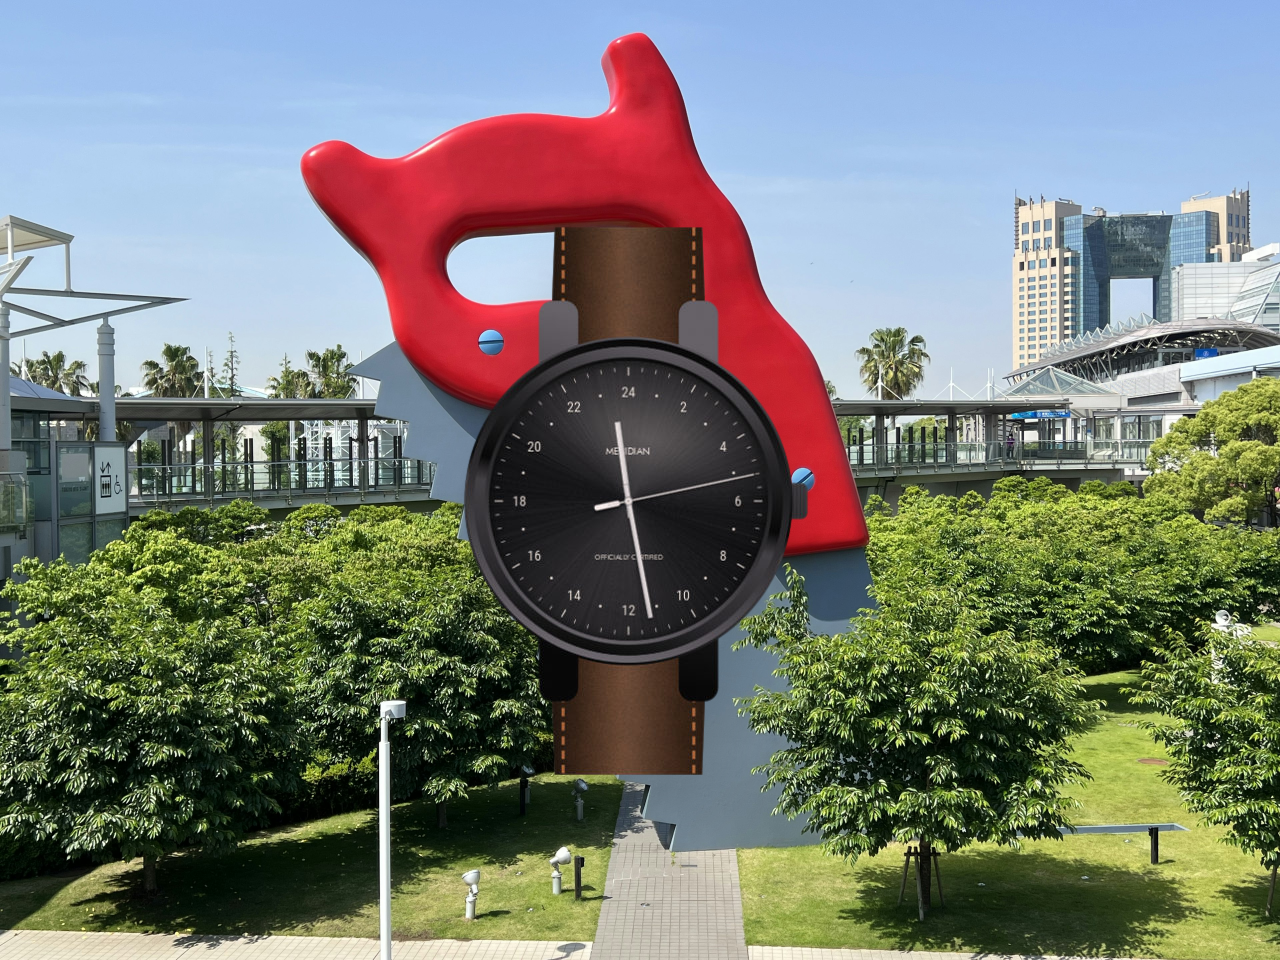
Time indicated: 23h28m13s
